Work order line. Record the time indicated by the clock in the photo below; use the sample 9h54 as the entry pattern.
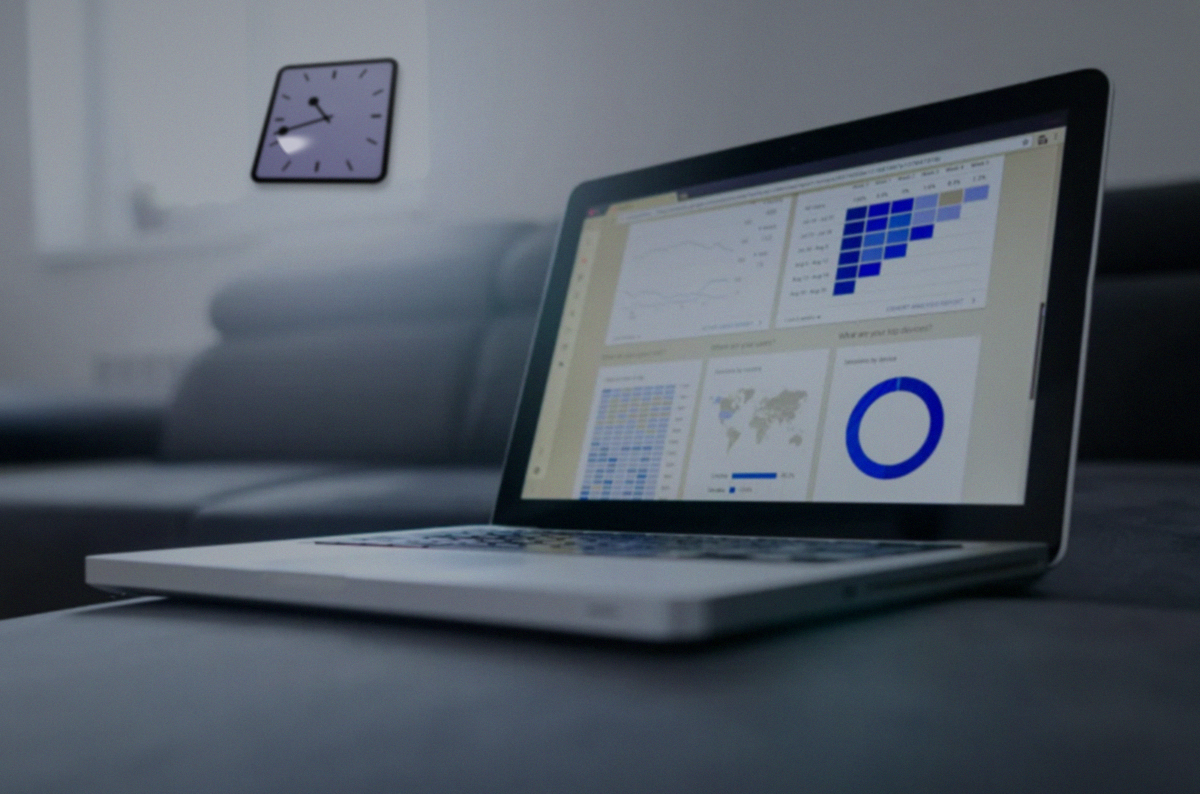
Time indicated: 10h42
